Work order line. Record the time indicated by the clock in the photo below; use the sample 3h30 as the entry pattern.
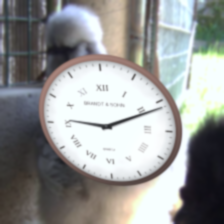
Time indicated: 9h11
